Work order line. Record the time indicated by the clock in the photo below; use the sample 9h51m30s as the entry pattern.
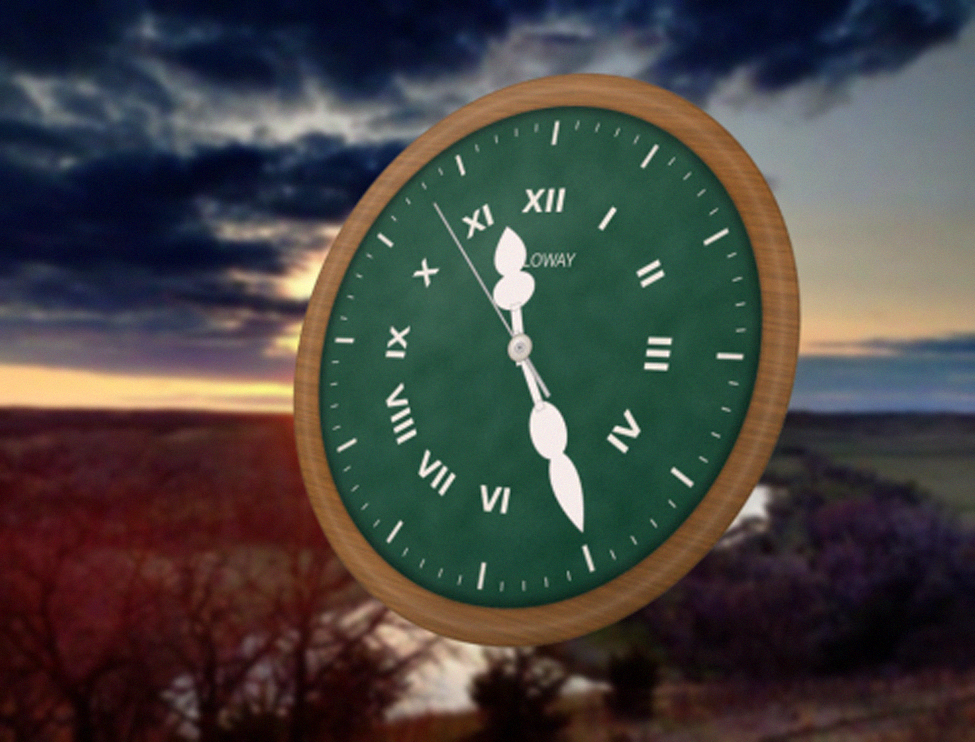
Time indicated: 11h24m53s
